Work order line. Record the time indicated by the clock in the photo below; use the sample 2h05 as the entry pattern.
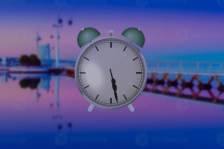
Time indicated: 5h28
